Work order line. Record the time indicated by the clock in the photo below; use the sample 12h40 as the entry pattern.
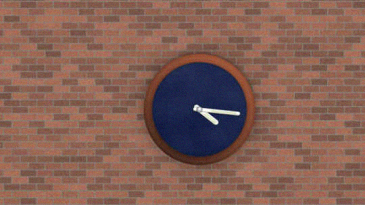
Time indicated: 4h16
